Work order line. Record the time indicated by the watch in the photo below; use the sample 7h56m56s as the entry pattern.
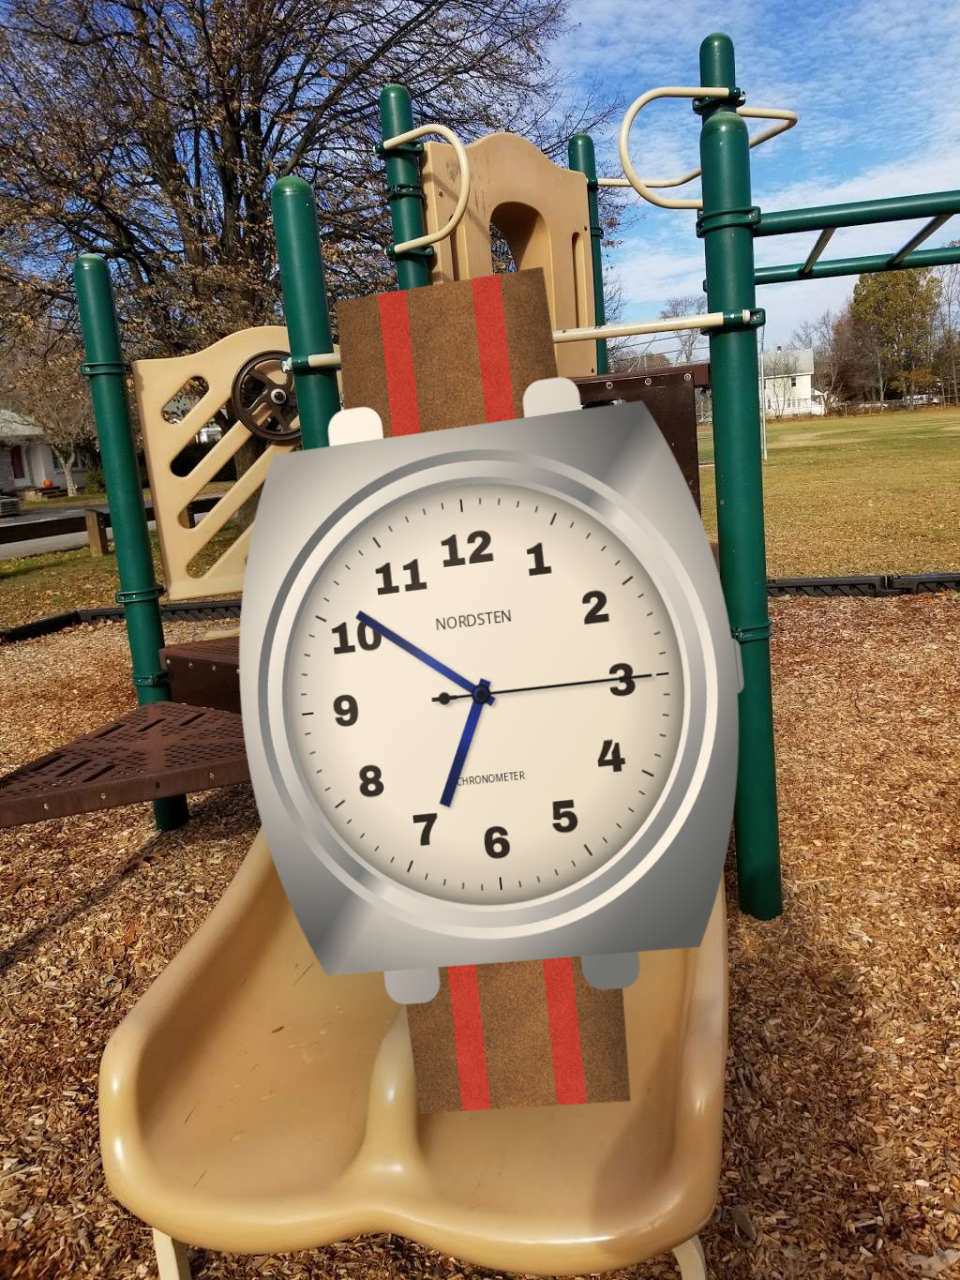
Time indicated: 6h51m15s
